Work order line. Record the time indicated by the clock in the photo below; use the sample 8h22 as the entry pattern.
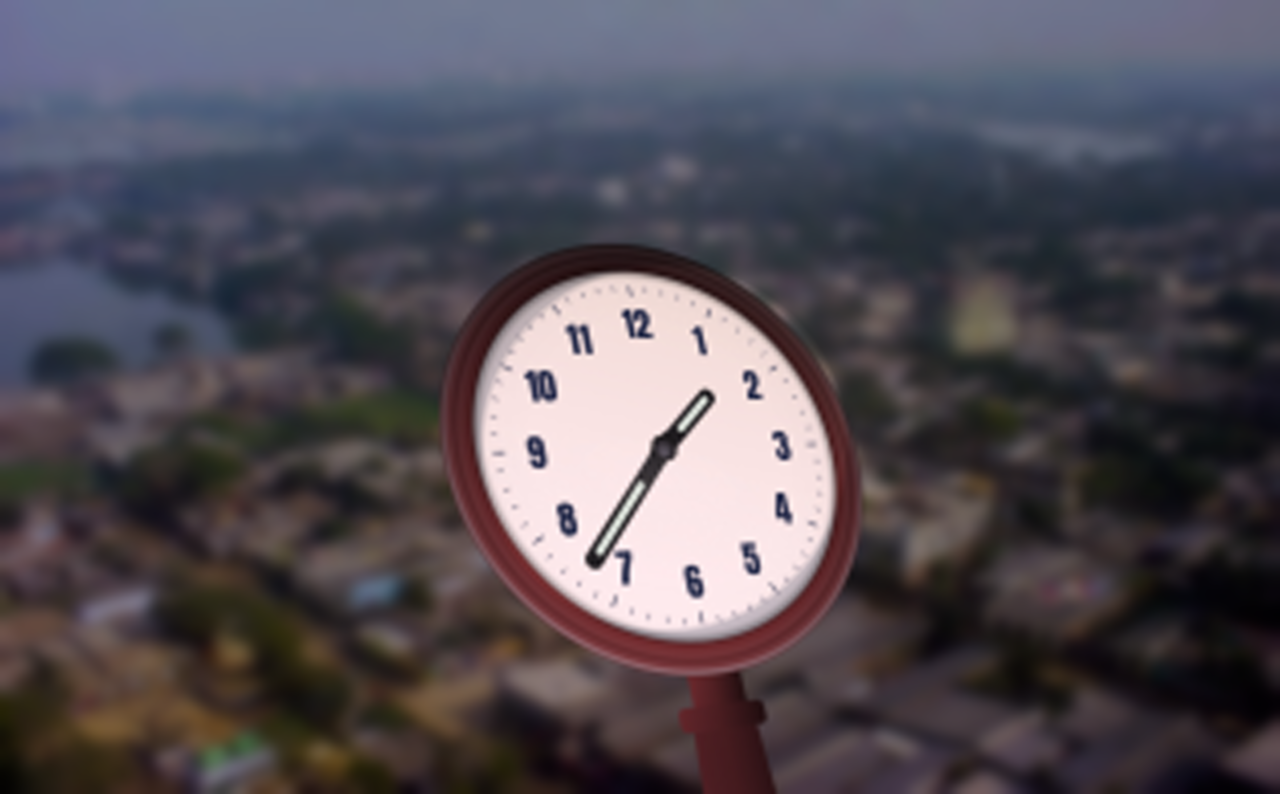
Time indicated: 1h37
